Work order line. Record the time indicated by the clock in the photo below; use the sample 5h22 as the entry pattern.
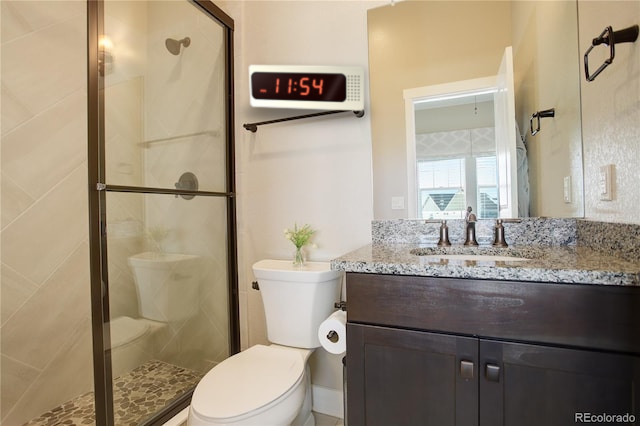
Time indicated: 11h54
